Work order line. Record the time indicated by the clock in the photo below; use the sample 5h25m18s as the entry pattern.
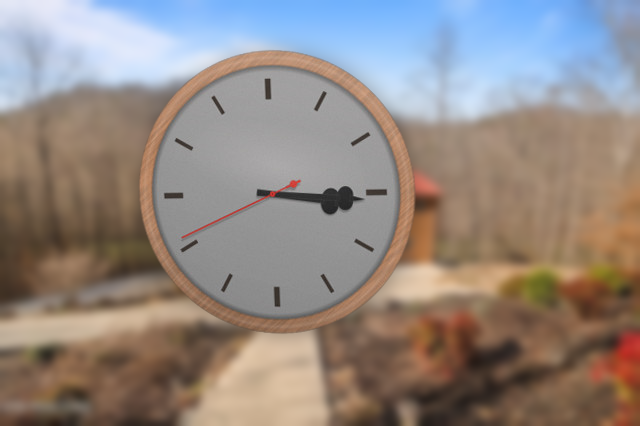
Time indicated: 3h15m41s
